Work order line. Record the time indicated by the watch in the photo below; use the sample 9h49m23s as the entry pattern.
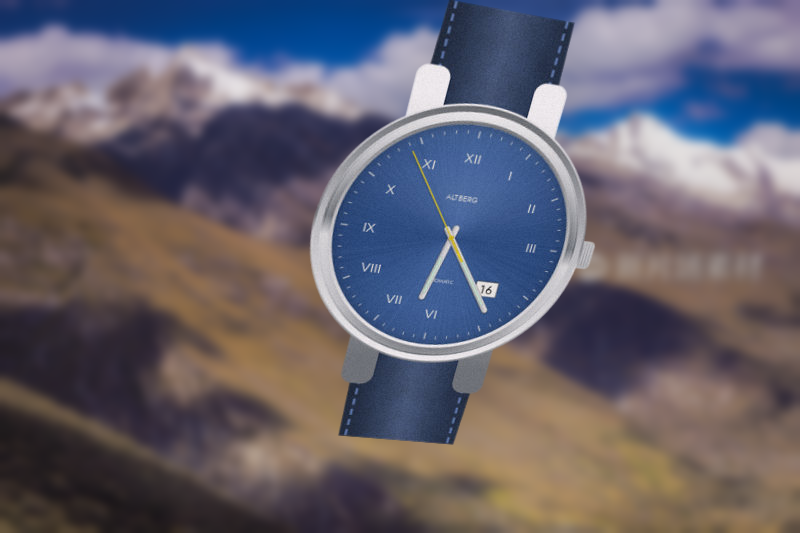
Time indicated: 6h23m54s
